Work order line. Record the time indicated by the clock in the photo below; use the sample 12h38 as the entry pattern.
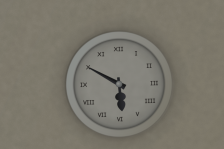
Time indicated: 5h50
